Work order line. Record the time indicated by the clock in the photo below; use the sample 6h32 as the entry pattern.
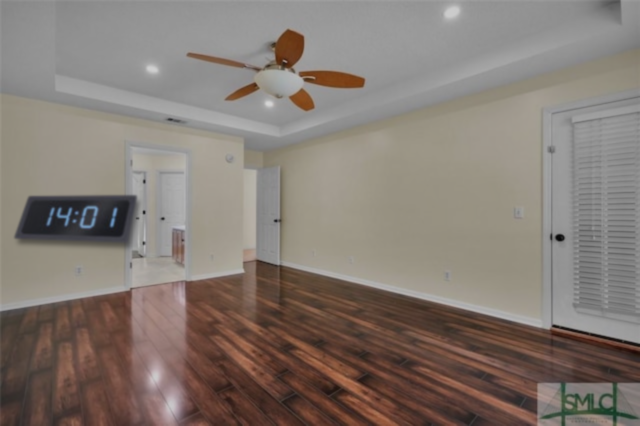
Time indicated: 14h01
